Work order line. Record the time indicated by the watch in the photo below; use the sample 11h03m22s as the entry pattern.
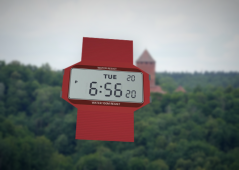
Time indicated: 6h56m20s
